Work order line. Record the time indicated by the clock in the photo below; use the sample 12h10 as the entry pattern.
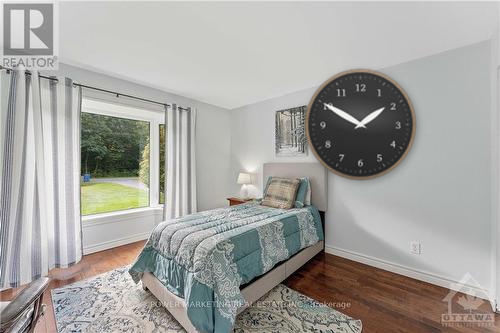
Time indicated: 1h50
